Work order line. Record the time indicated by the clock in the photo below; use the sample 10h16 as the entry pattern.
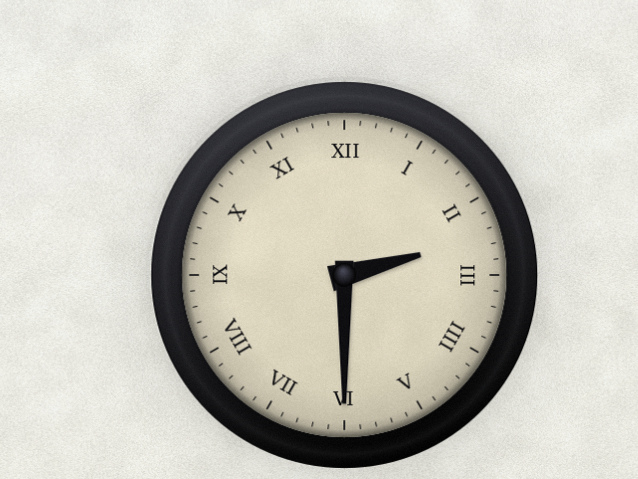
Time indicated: 2h30
